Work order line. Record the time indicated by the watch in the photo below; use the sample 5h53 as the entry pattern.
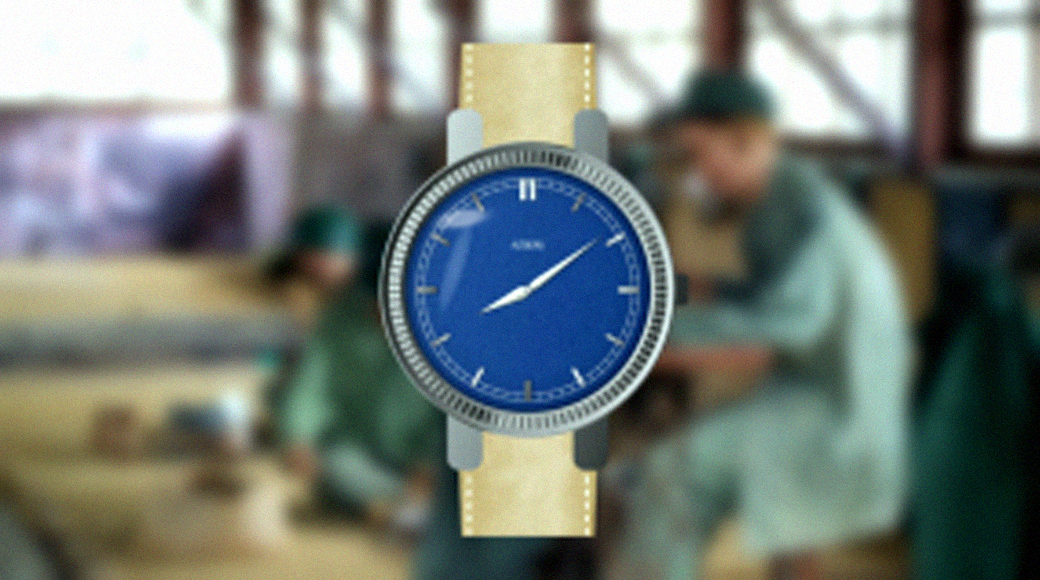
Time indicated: 8h09
